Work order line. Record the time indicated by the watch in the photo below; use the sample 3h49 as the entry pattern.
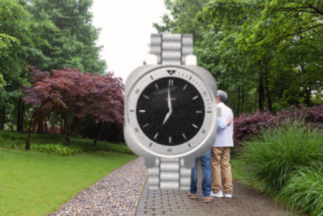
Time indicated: 6h59
